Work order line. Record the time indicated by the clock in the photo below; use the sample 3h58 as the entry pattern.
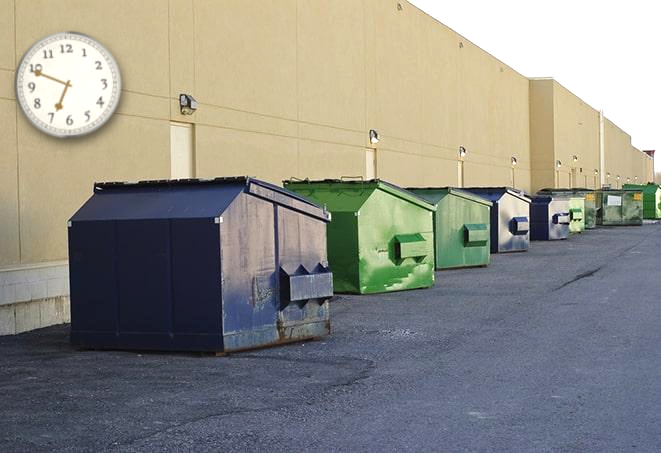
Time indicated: 6h49
